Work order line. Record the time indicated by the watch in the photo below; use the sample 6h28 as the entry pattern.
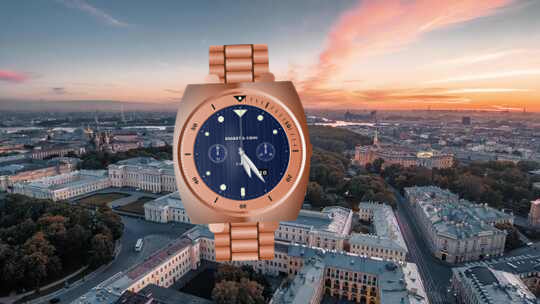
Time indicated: 5h24
